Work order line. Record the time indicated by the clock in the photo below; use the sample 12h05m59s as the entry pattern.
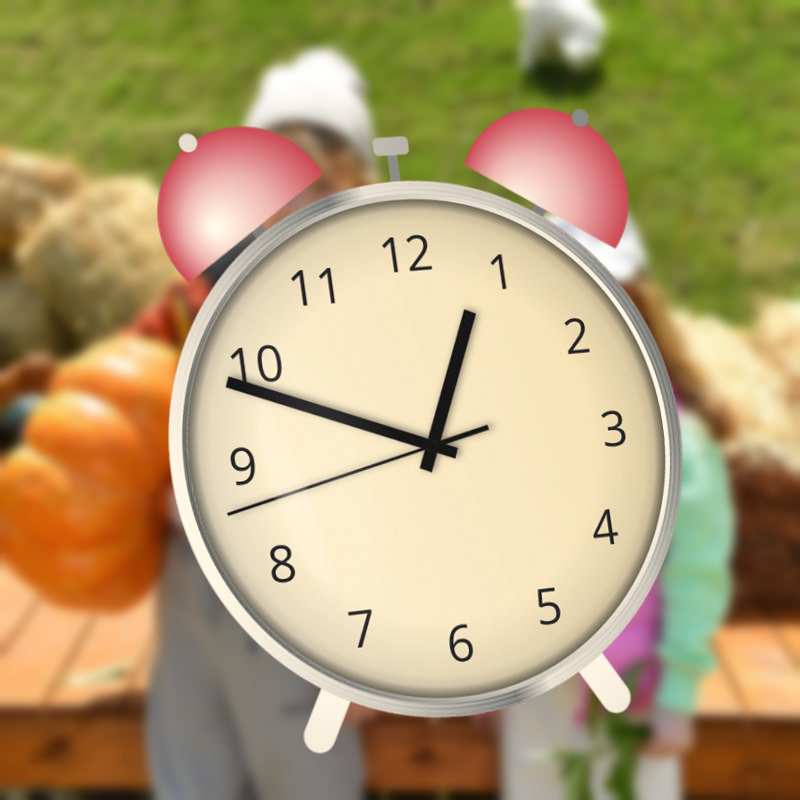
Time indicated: 12h48m43s
